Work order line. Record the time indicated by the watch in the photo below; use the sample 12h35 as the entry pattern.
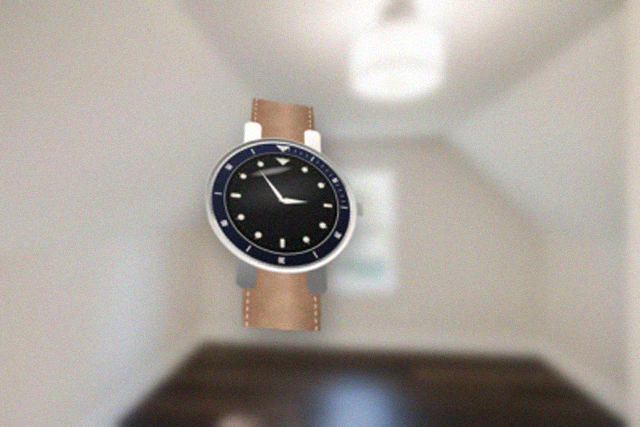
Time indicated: 2h54
